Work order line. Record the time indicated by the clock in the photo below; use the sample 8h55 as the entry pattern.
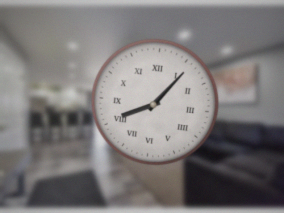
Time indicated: 8h06
